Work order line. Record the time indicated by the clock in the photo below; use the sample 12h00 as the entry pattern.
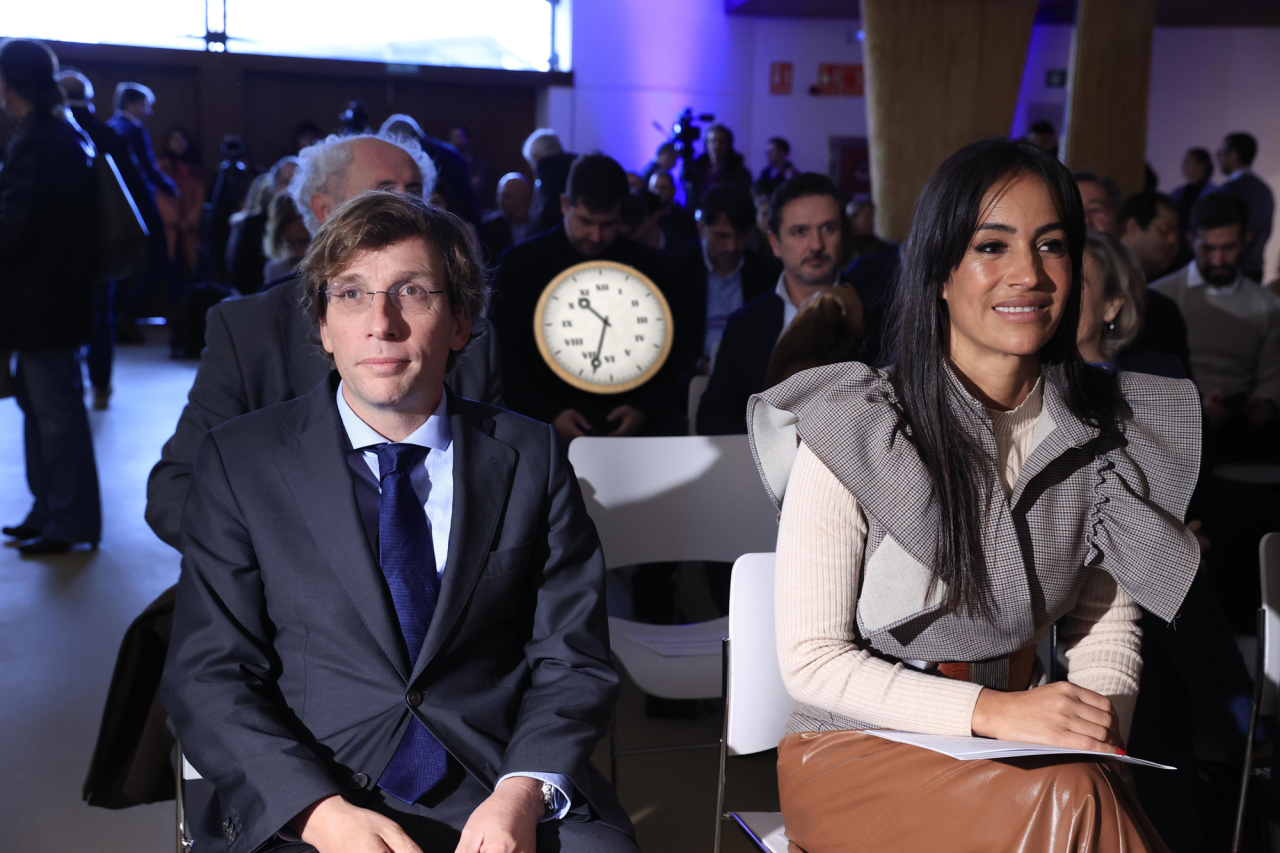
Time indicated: 10h33
